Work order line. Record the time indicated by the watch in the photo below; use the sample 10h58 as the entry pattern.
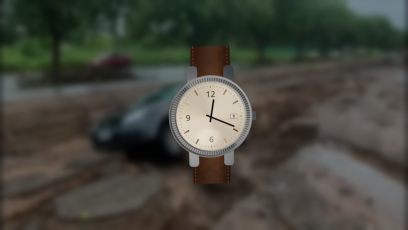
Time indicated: 12h19
